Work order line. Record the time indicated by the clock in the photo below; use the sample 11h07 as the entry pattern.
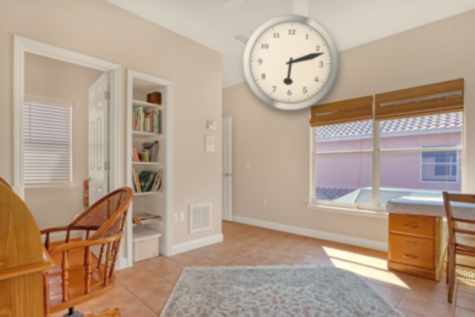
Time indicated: 6h12
